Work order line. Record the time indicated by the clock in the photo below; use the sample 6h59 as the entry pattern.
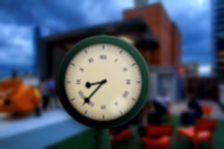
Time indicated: 8h37
